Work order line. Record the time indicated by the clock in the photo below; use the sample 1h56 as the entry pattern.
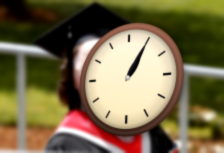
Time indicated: 1h05
